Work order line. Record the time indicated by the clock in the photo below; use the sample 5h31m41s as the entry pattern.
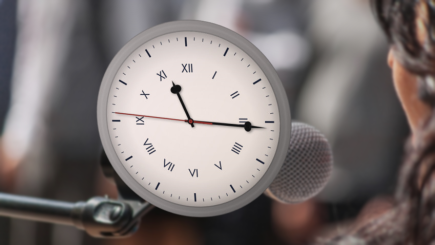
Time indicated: 11h15m46s
